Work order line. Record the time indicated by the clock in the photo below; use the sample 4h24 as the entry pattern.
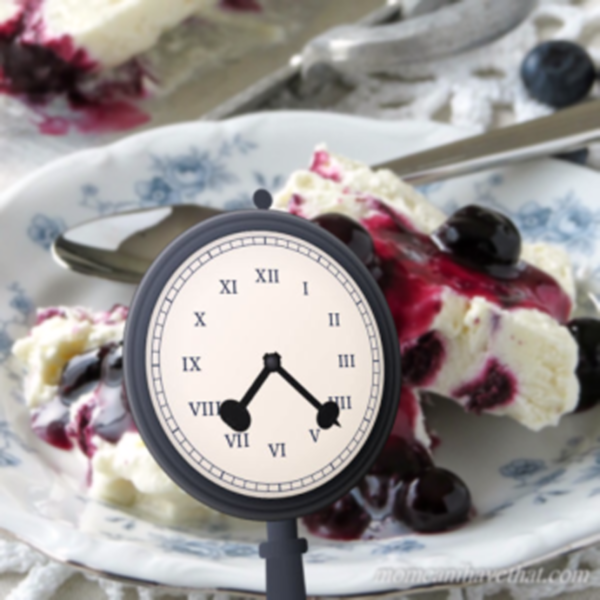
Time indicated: 7h22
